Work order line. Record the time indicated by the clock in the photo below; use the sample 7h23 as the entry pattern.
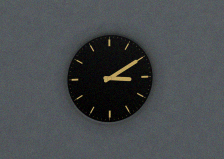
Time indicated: 3h10
